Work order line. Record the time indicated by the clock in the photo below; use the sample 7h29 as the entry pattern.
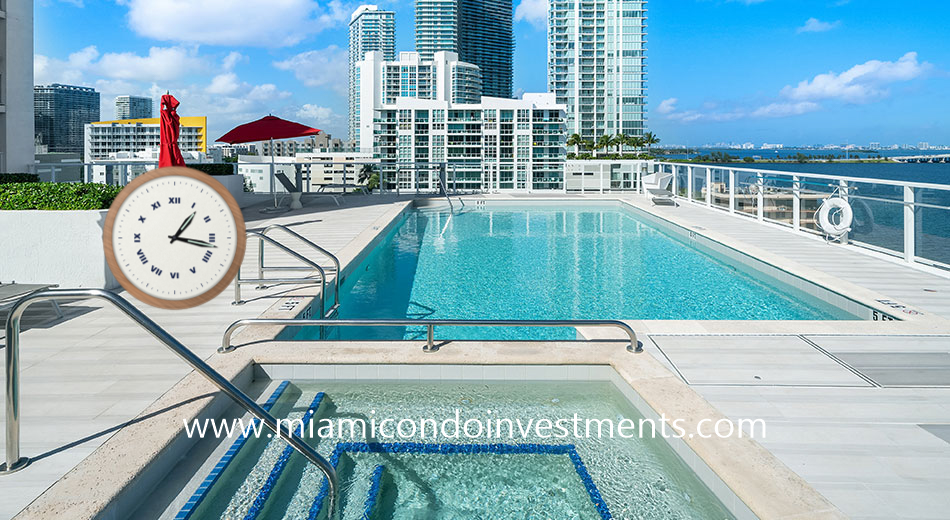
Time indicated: 1h17
